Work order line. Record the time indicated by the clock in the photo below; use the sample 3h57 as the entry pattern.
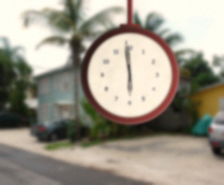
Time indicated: 5h59
